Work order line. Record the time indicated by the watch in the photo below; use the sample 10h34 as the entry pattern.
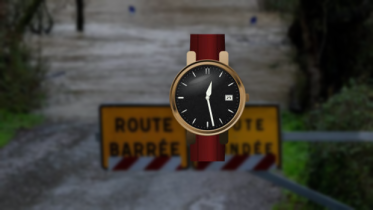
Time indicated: 12h28
